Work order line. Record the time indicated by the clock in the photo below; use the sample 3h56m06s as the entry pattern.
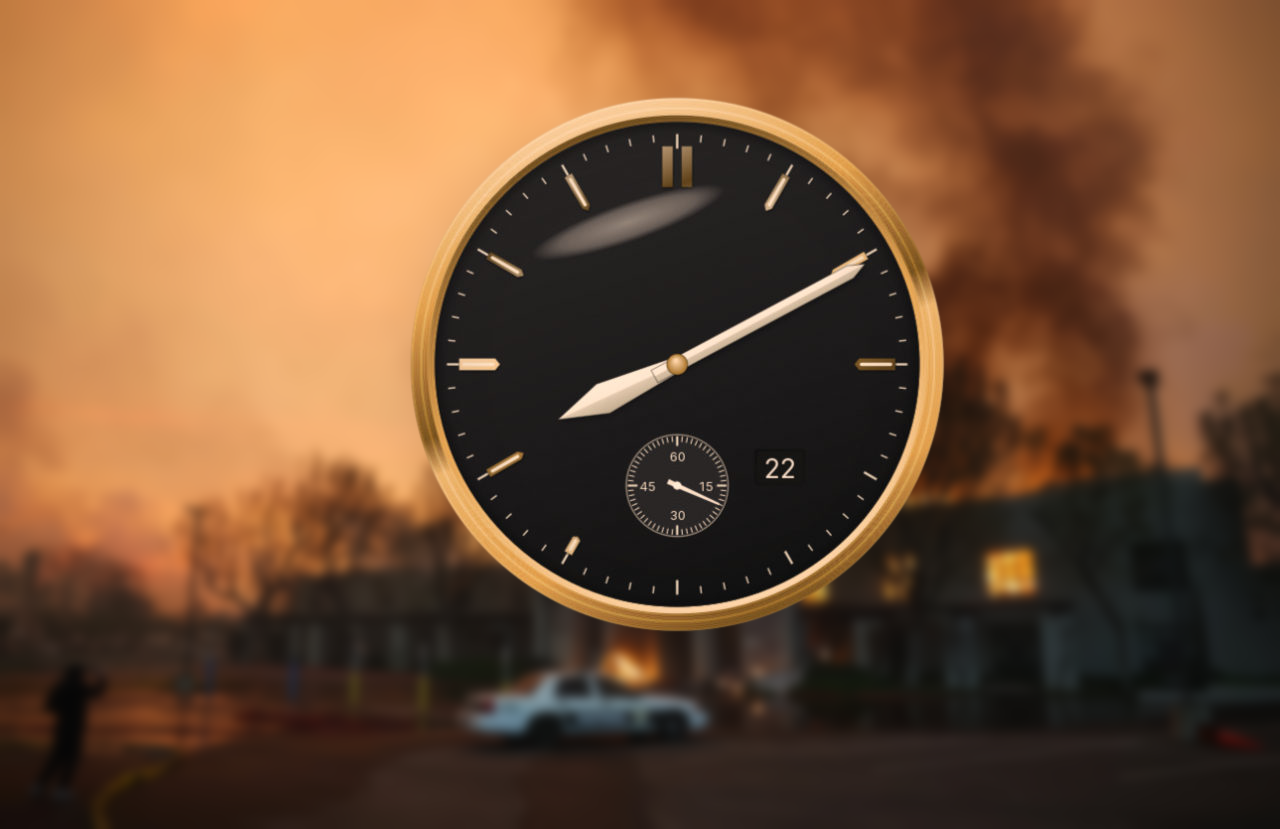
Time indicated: 8h10m19s
